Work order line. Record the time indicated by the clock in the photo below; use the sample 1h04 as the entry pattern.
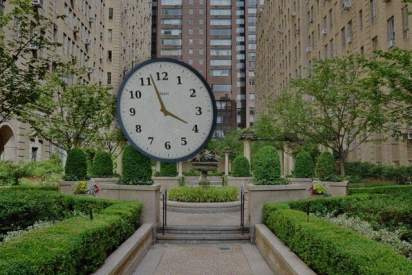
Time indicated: 3h57
